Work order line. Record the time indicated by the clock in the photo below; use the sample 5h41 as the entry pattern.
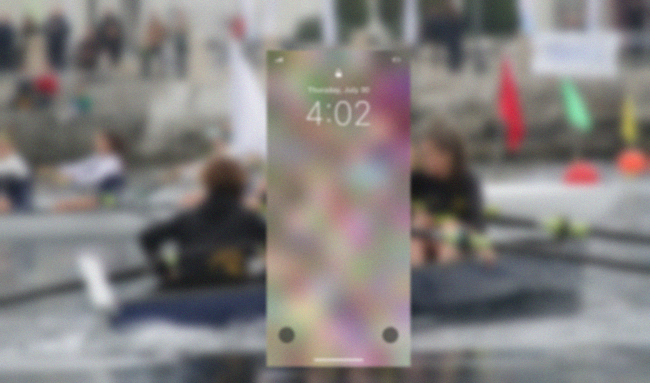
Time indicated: 4h02
